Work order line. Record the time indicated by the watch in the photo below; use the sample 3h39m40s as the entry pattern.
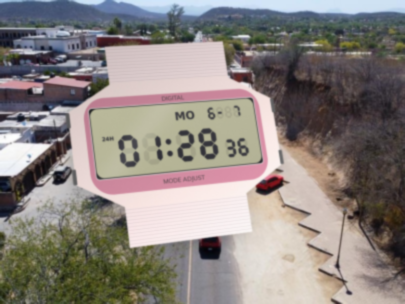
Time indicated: 1h28m36s
